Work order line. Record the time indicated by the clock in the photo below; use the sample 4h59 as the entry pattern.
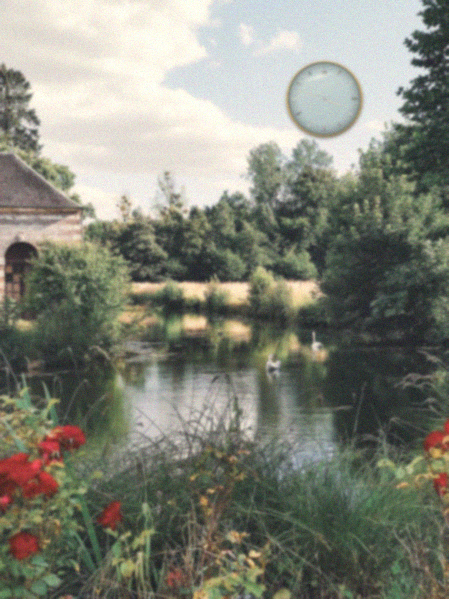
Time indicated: 3h48
